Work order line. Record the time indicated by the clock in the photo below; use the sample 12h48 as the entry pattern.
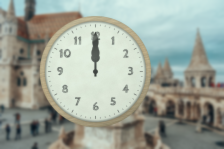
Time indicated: 12h00
